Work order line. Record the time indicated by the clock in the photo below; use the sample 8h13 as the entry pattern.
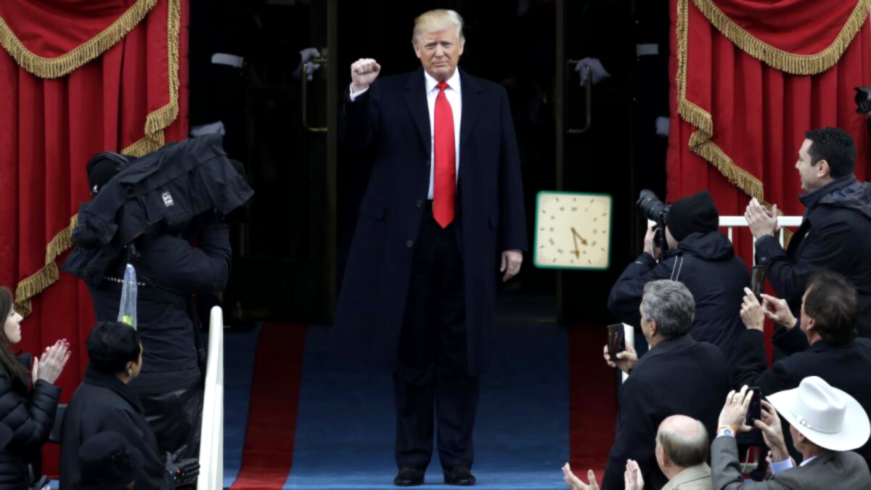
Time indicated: 4h28
